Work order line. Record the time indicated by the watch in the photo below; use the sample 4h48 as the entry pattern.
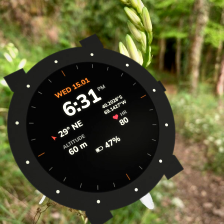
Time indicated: 6h31
